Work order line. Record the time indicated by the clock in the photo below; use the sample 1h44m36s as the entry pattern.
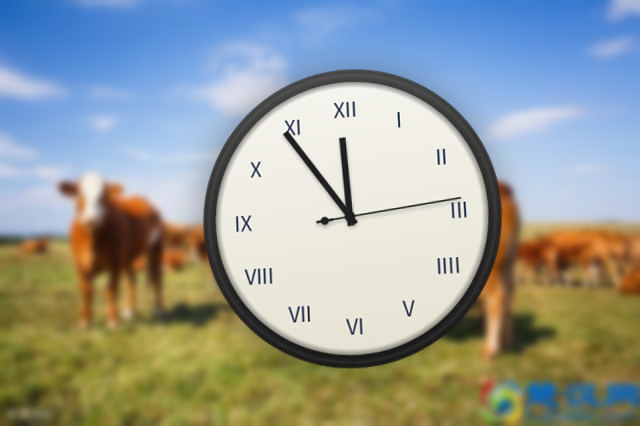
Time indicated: 11h54m14s
